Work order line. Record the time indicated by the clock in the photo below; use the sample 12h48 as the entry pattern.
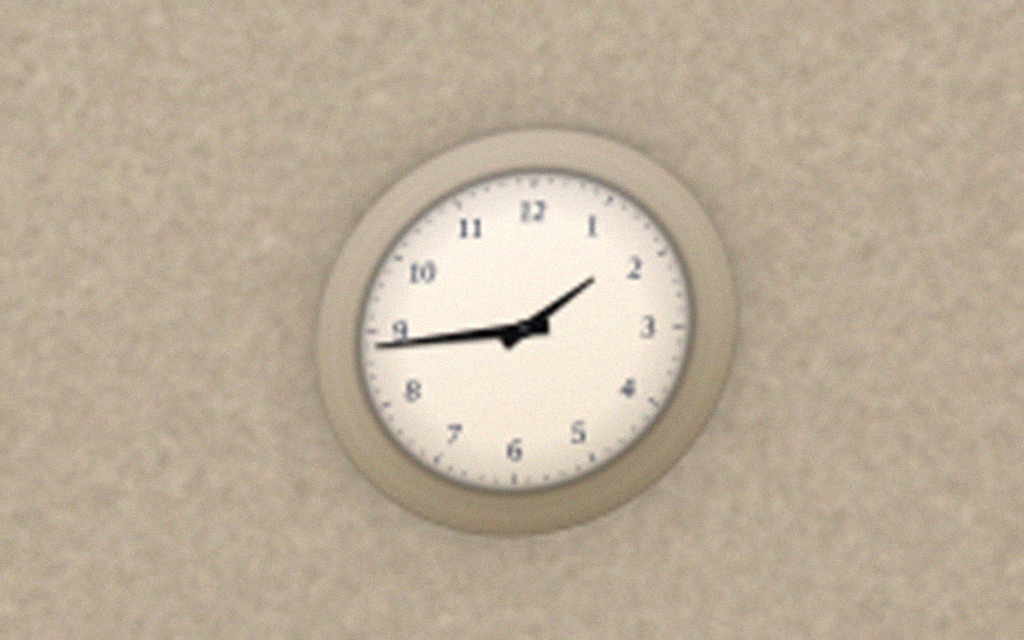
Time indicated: 1h44
